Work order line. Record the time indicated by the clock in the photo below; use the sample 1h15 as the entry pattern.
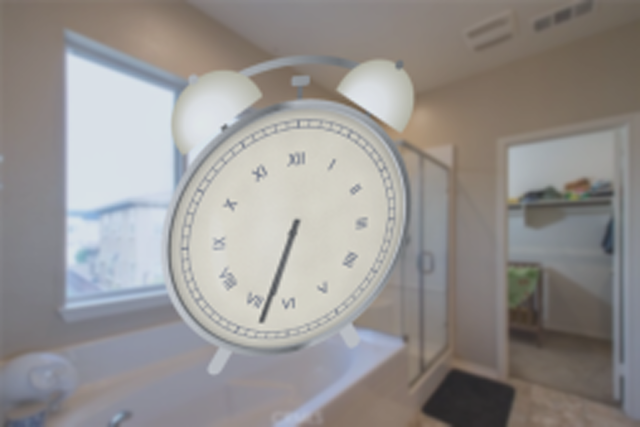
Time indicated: 6h33
